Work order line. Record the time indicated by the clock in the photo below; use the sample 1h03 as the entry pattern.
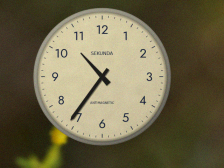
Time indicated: 10h36
